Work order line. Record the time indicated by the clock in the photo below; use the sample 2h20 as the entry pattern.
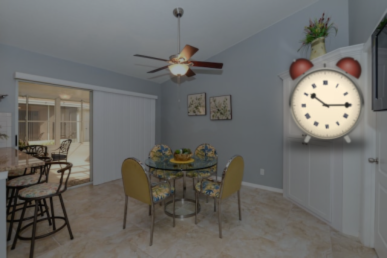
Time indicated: 10h15
